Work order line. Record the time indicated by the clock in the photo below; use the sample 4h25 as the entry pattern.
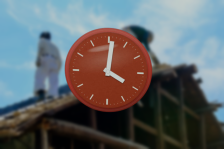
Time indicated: 4h01
